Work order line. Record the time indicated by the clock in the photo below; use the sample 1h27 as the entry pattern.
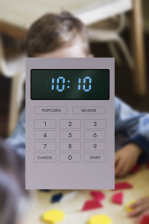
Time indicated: 10h10
